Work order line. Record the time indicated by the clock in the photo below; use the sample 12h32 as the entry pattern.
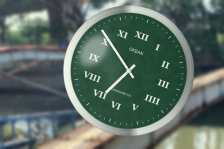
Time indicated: 6h51
